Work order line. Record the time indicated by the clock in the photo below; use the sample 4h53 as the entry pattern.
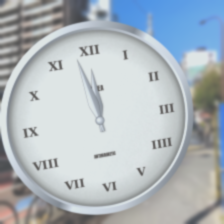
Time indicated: 11h58
